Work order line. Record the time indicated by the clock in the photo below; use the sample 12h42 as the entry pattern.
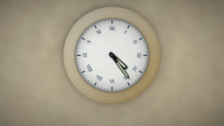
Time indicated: 4h24
